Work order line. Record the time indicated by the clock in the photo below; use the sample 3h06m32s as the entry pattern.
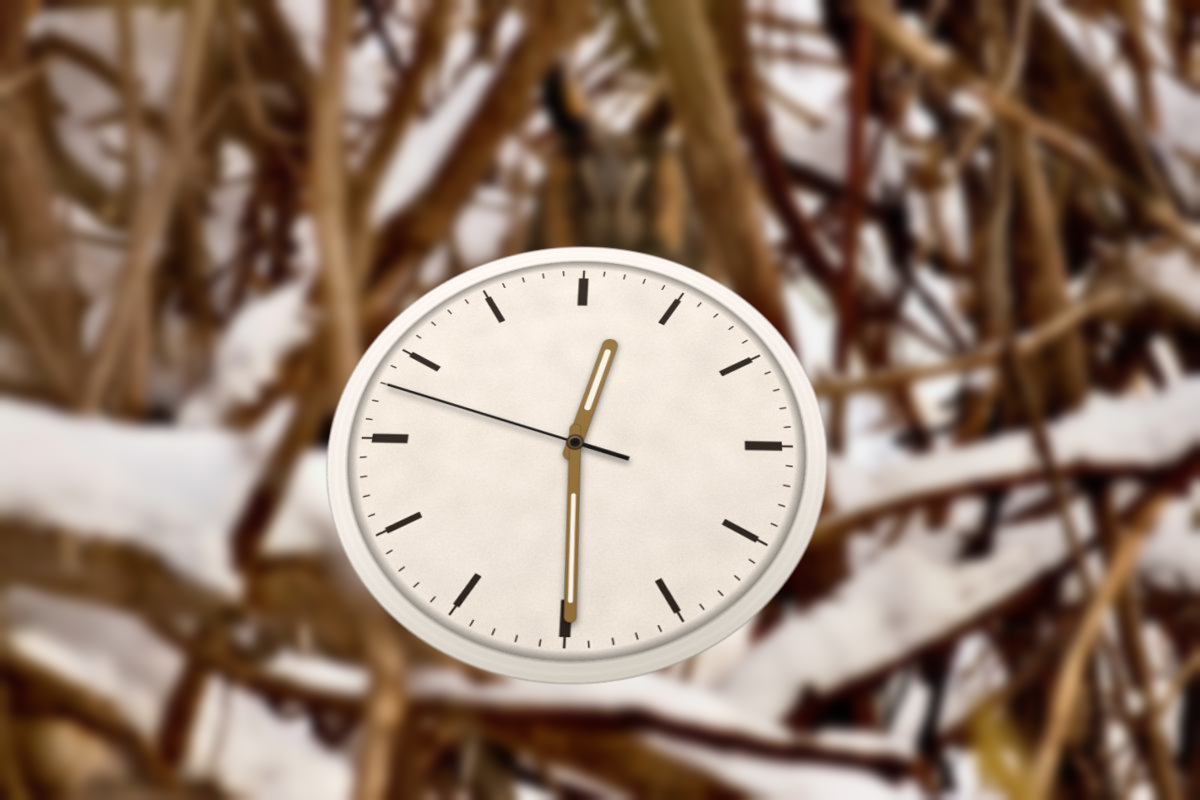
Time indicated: 12h29m48s
